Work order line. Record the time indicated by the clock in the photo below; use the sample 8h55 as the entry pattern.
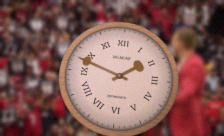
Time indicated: 1h48
